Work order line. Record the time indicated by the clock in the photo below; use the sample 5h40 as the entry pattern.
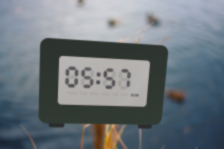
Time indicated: 5h57
